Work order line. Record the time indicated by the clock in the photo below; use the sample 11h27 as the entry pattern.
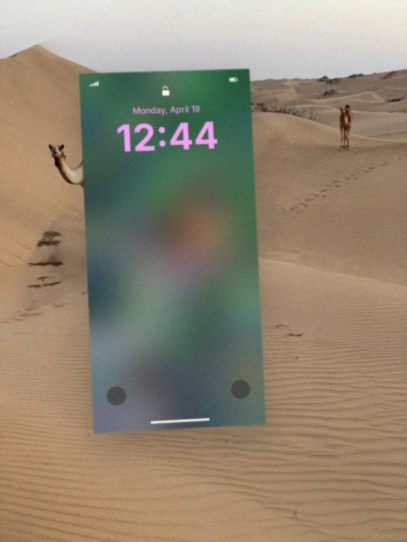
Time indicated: 12h44
